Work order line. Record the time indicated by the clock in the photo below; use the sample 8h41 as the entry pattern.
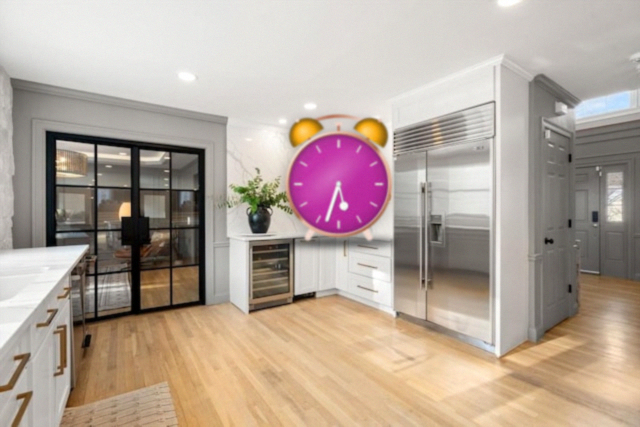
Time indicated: 5h33
